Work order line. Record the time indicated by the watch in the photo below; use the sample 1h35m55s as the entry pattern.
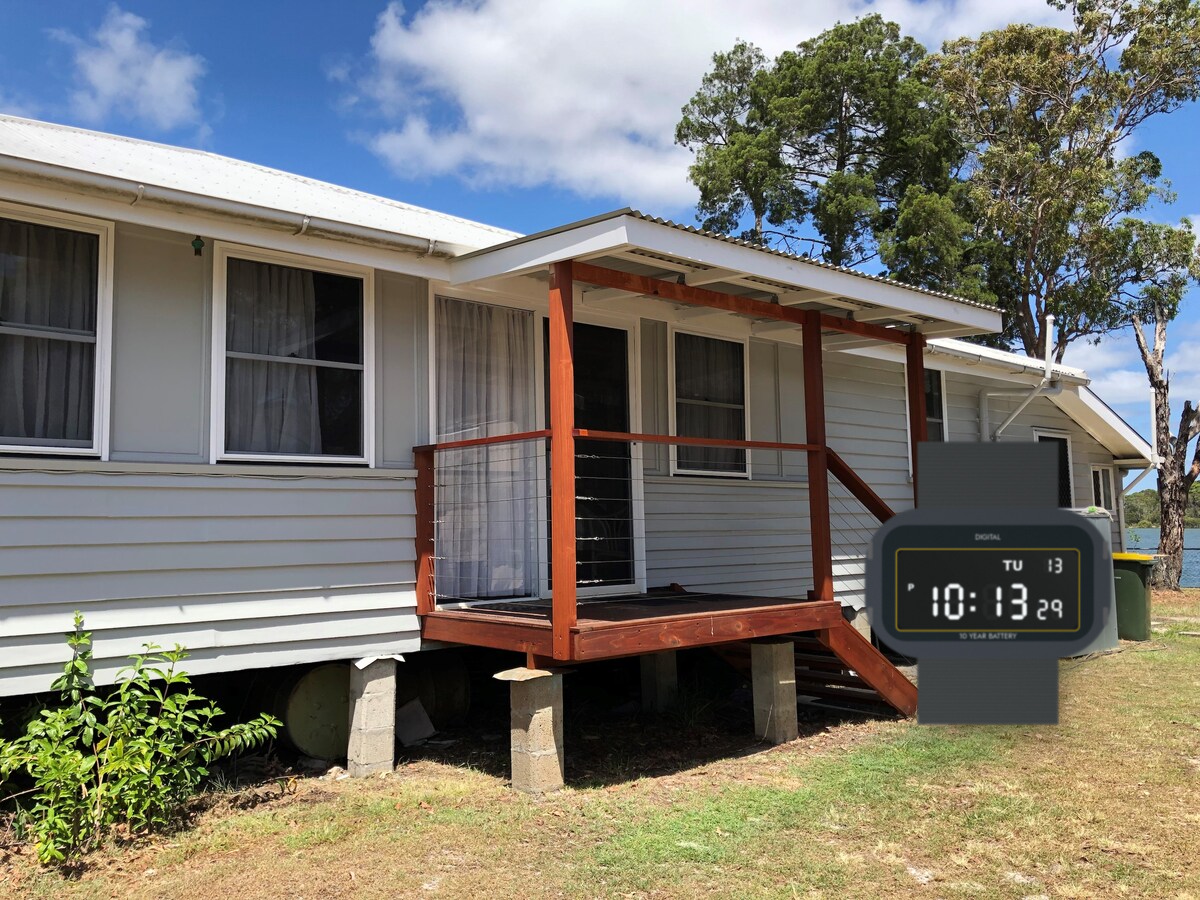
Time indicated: 10h13m29s
